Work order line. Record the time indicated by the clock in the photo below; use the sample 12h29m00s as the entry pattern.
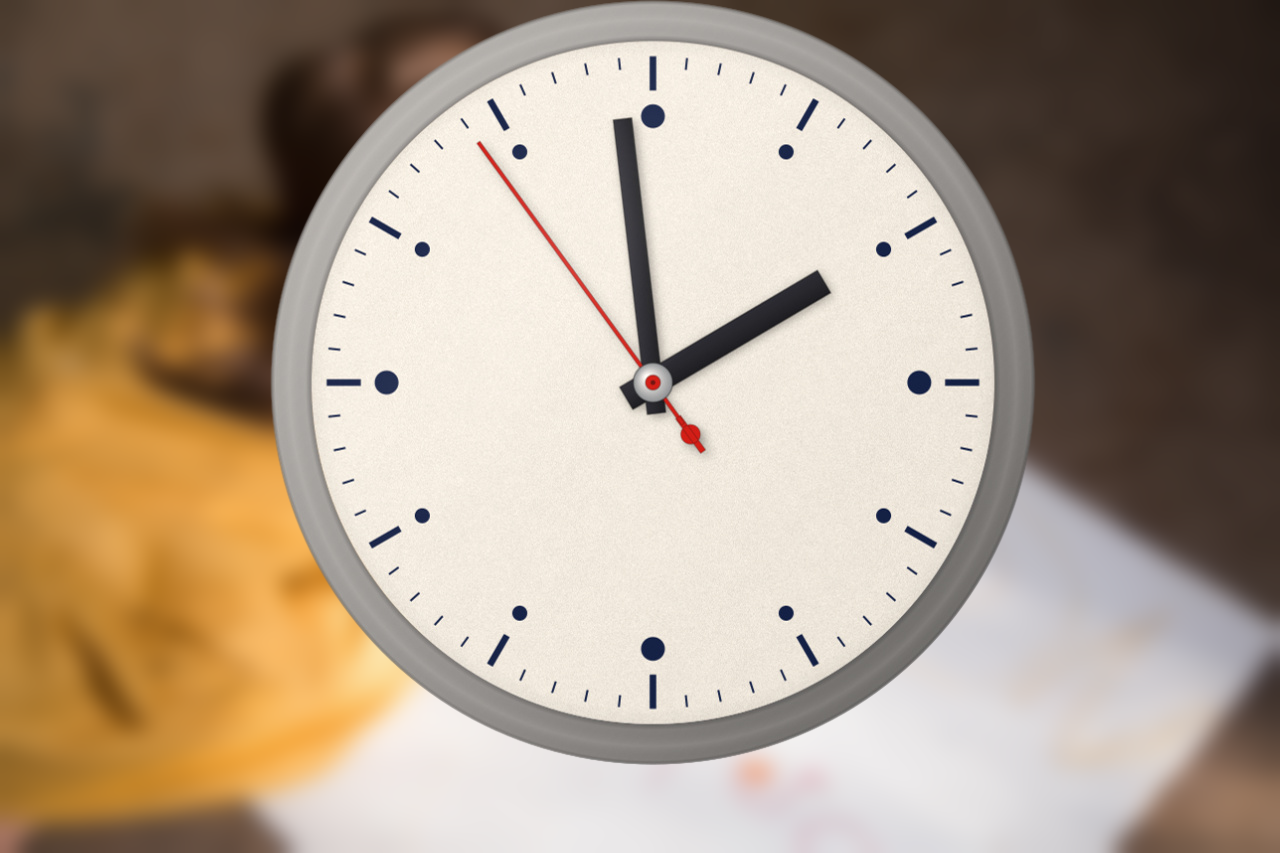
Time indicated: 1h58m54s
